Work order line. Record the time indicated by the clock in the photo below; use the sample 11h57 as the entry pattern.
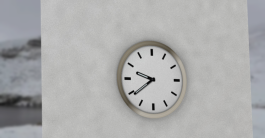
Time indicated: 9h39
